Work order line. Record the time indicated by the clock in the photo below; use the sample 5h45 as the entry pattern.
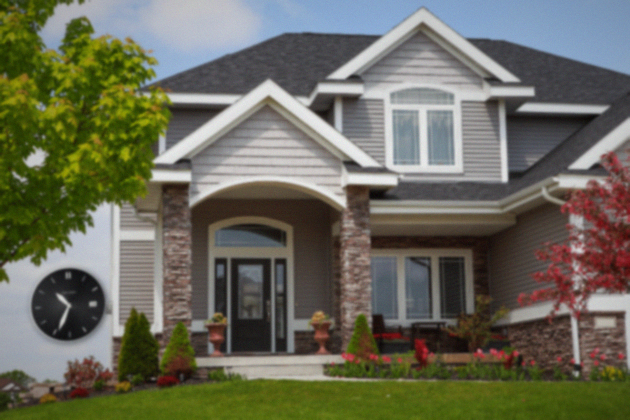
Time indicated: 10h34
